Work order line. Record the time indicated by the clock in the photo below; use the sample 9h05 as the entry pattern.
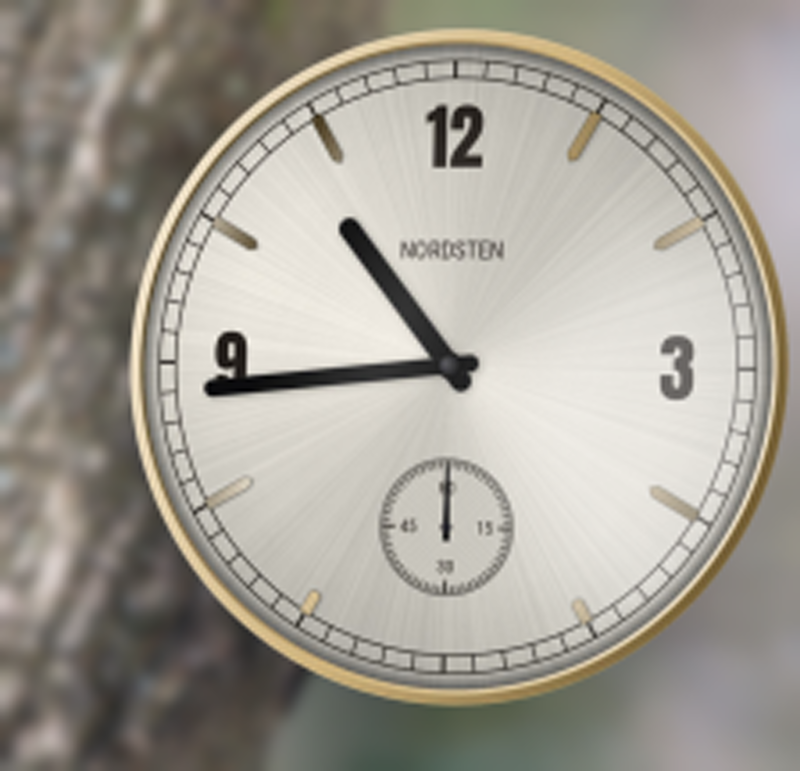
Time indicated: 10h44
